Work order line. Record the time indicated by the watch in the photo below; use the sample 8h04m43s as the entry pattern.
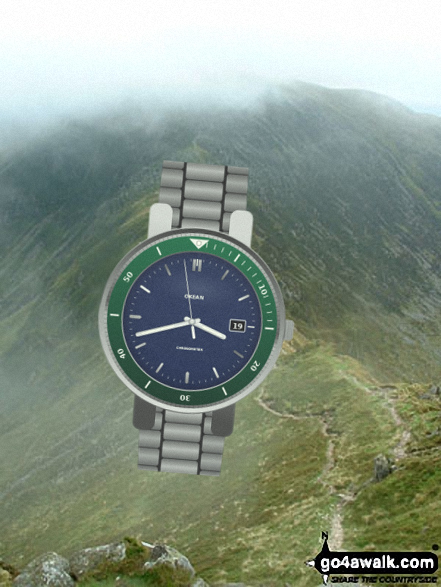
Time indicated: 3h41m58s
